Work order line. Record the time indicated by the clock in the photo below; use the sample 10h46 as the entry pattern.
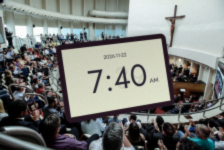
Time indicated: 7h40
